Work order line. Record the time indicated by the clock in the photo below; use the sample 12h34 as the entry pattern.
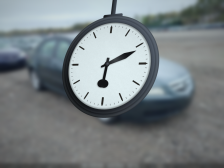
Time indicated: 6h11
